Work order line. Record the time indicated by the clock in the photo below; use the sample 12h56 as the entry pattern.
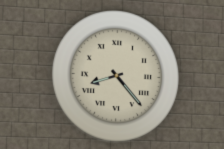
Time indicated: 8h23
